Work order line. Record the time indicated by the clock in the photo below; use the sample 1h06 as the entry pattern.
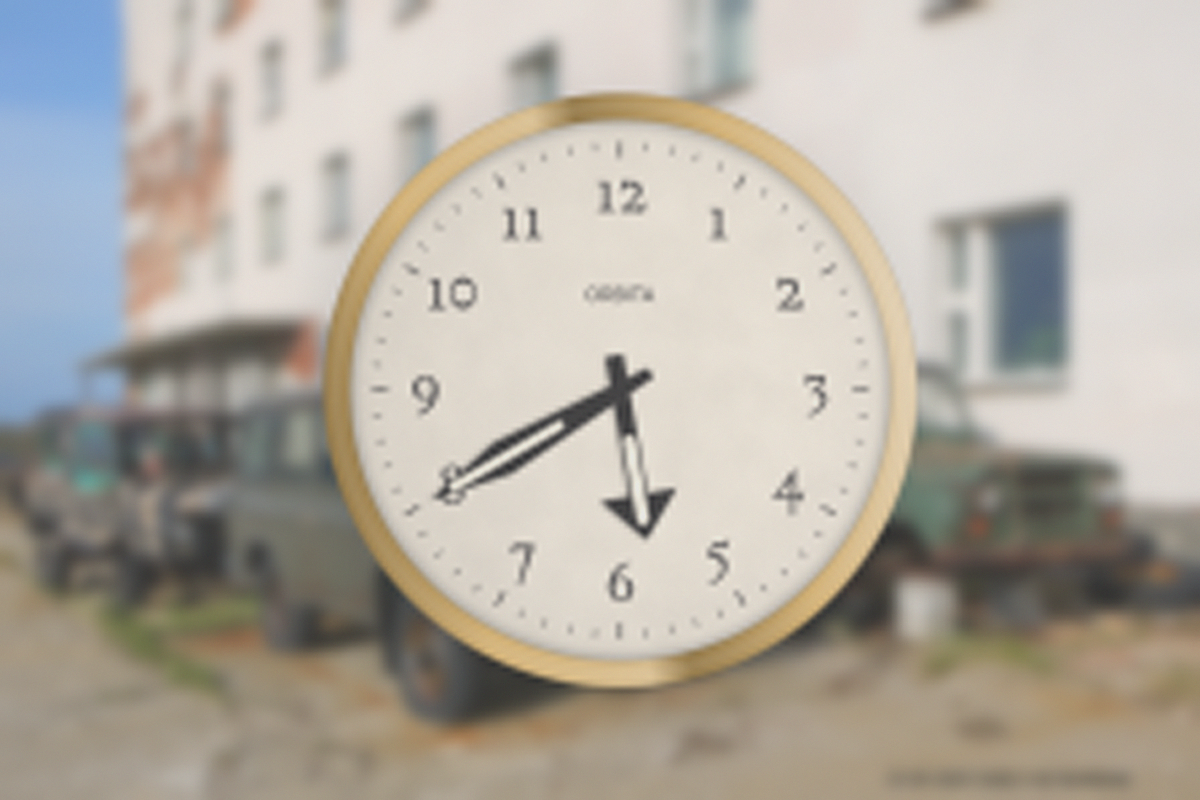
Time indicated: 5h40
